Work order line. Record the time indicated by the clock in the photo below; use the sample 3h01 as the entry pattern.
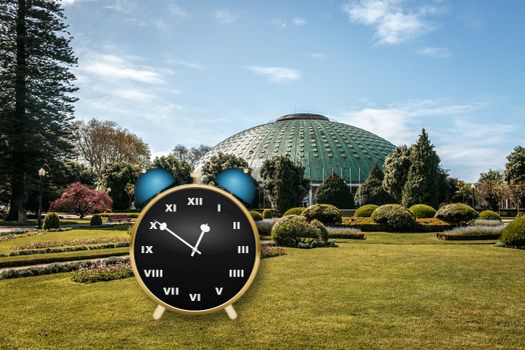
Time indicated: 12h51
